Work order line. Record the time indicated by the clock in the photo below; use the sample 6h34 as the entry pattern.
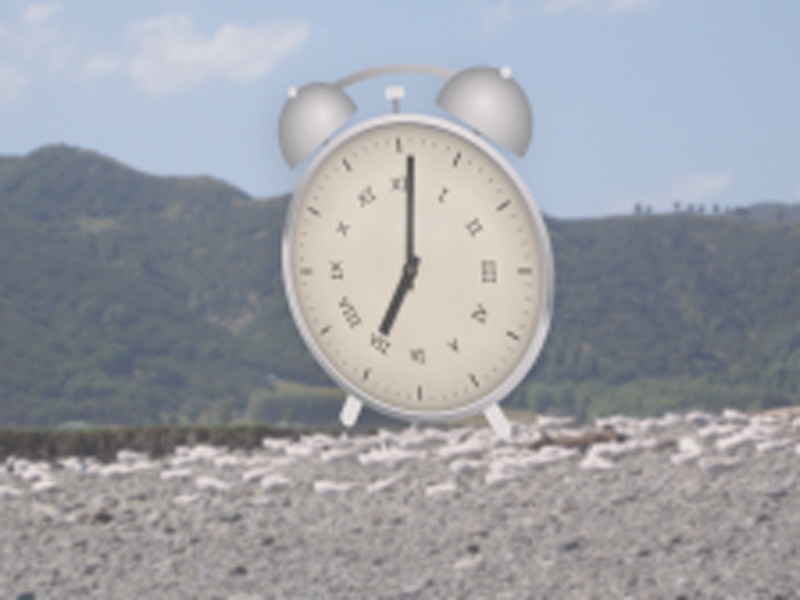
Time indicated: 7h01
